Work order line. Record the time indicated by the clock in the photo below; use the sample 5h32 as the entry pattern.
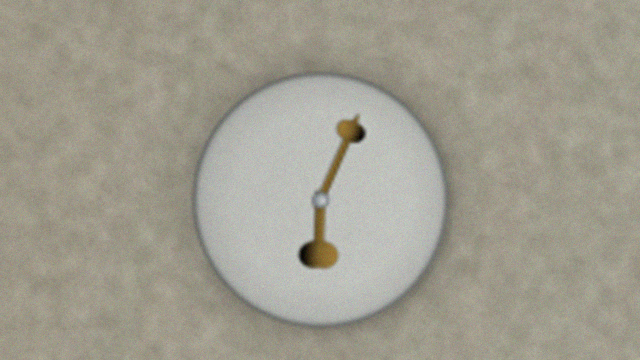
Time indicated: 6h04
